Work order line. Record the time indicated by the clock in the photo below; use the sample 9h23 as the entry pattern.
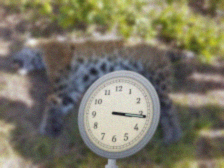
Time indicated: 3h16
